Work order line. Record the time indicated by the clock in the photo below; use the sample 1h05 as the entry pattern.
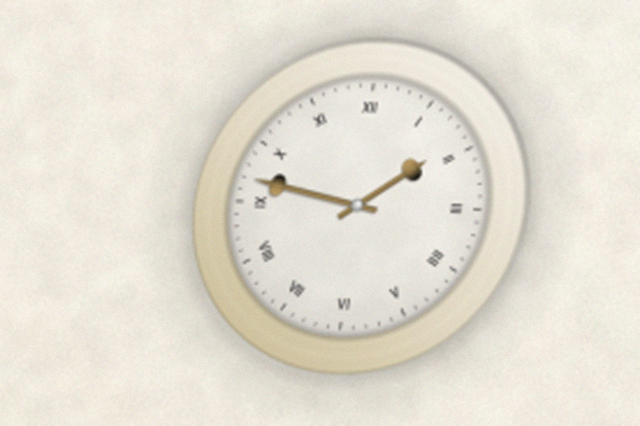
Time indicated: 1h47
